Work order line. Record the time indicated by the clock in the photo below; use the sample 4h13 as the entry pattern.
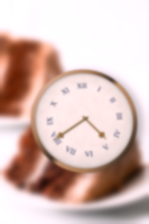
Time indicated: 4h40
